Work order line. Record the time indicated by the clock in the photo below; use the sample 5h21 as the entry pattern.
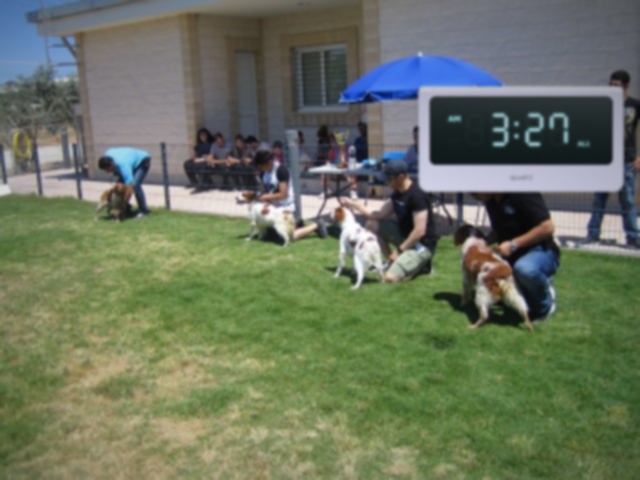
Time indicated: 3h27
